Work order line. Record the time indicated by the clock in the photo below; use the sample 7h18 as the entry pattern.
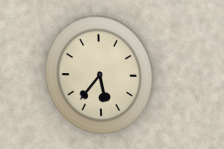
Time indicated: 5h37
